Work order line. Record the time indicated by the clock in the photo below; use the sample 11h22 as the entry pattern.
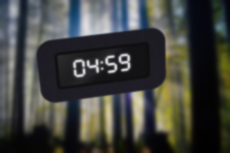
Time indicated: 4h59
